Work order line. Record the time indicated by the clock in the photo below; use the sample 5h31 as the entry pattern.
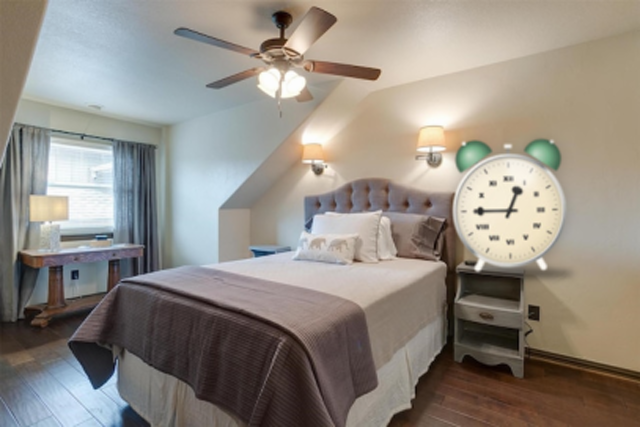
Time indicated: 12h45
